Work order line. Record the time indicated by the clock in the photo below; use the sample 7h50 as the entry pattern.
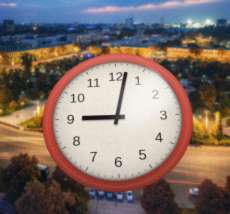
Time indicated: 9h02
